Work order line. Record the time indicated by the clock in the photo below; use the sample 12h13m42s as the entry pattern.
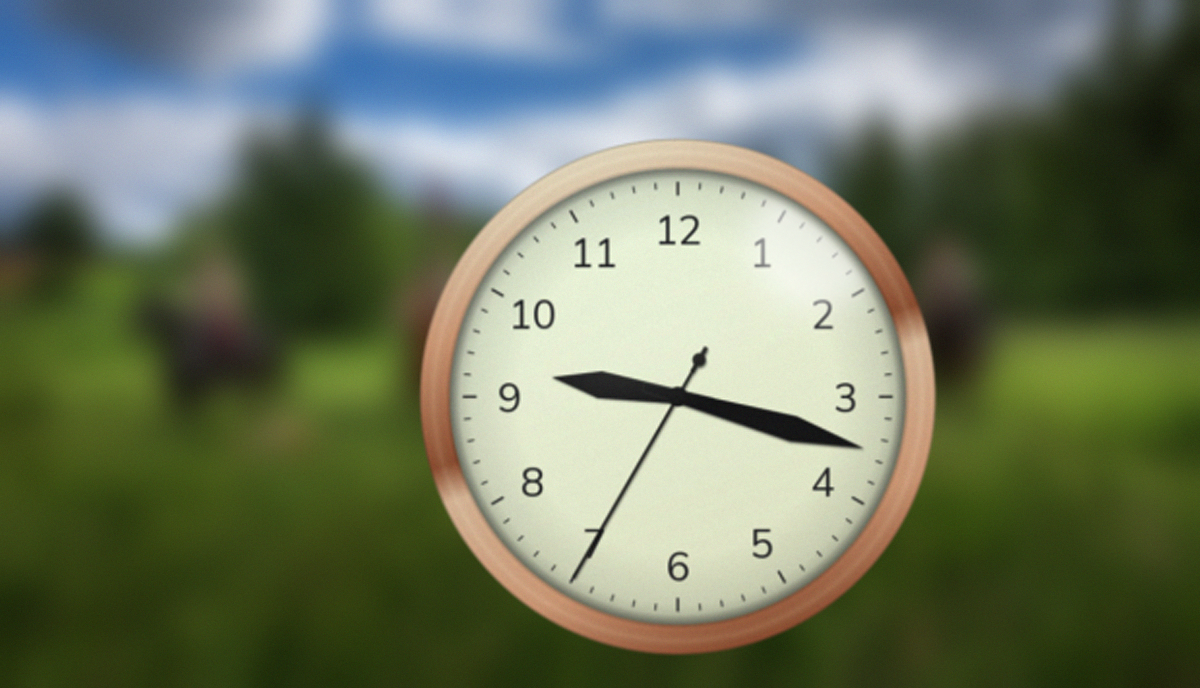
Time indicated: 9h17m35s
